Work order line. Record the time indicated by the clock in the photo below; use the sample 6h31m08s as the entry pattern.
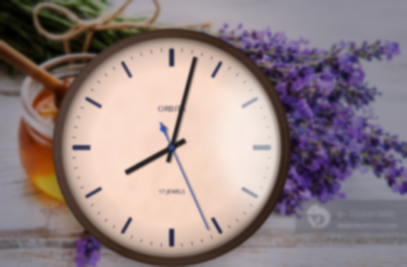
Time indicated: 8h02m26s
